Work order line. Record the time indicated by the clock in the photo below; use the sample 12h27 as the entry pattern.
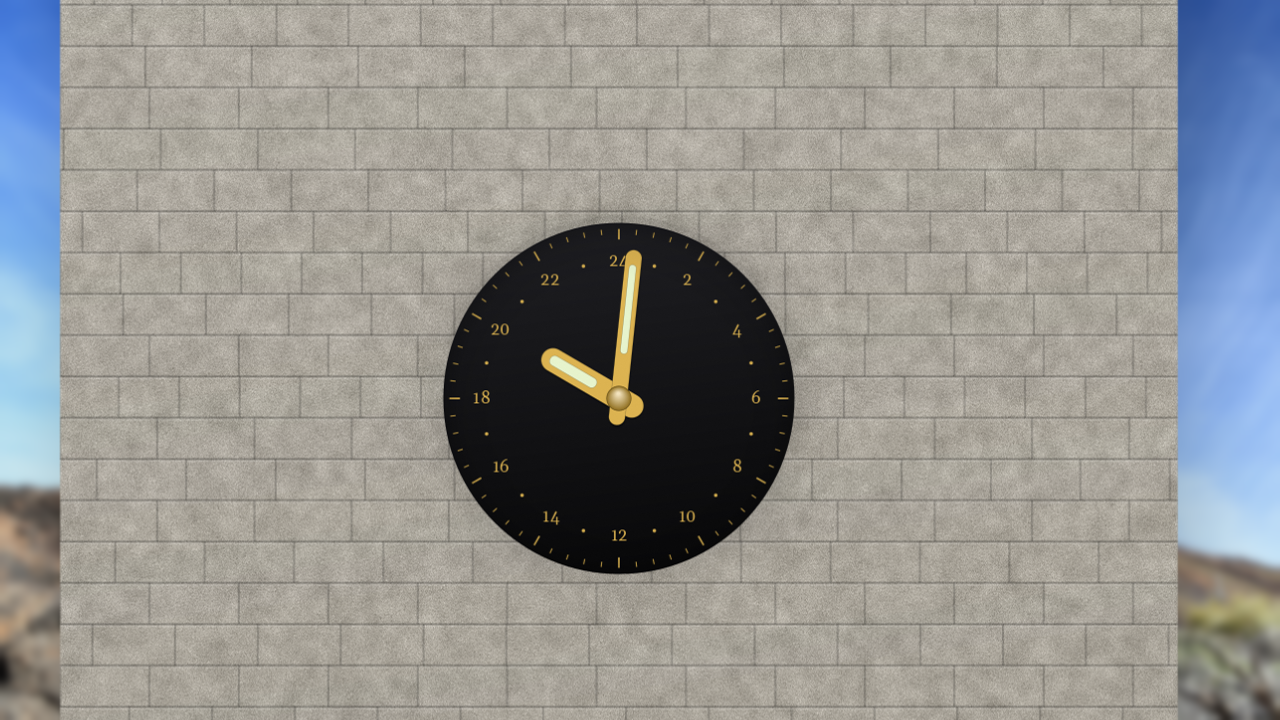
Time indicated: 20h01
